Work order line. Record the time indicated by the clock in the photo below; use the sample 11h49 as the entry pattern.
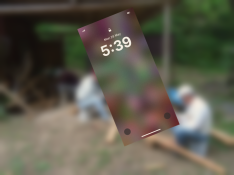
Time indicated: 5h39
